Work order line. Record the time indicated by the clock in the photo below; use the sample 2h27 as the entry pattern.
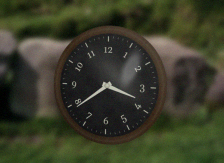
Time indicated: 3h39
